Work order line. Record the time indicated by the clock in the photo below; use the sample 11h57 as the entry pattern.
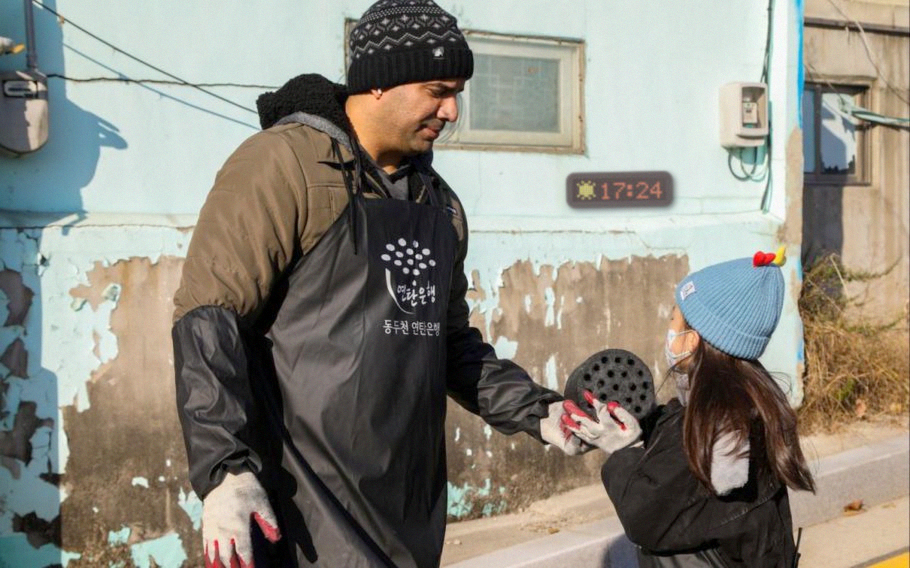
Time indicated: 17h24
